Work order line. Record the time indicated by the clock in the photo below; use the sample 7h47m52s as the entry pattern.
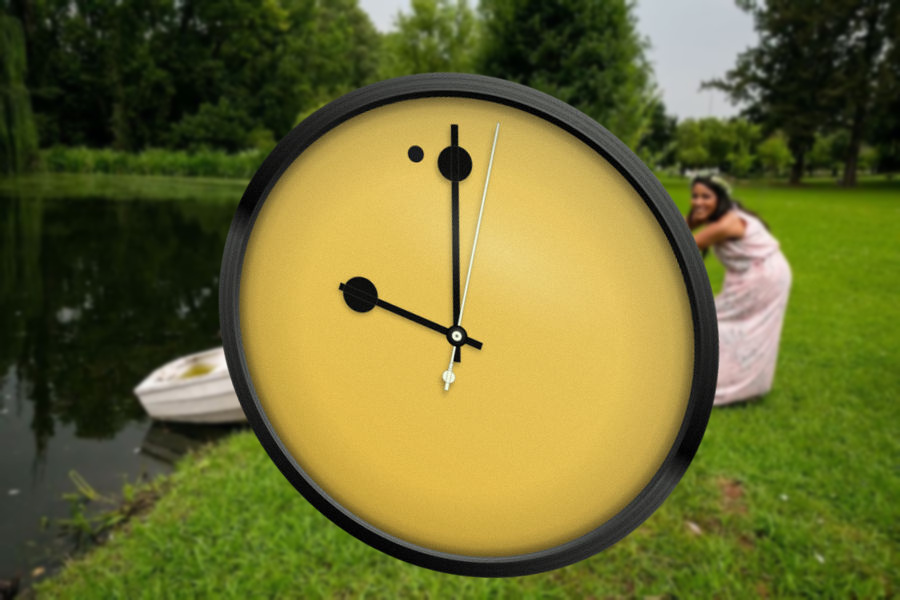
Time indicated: 10h02m04s
